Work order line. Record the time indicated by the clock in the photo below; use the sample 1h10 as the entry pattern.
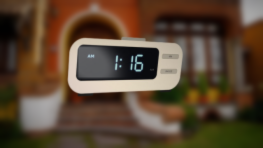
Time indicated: 1h16
